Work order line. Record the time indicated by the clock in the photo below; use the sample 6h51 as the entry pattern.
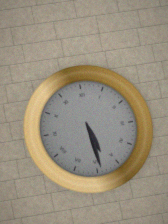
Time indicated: 5h29
